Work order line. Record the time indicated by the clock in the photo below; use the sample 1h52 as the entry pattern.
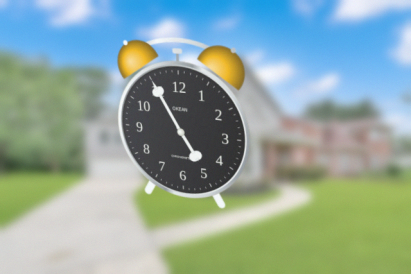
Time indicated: 4h55
